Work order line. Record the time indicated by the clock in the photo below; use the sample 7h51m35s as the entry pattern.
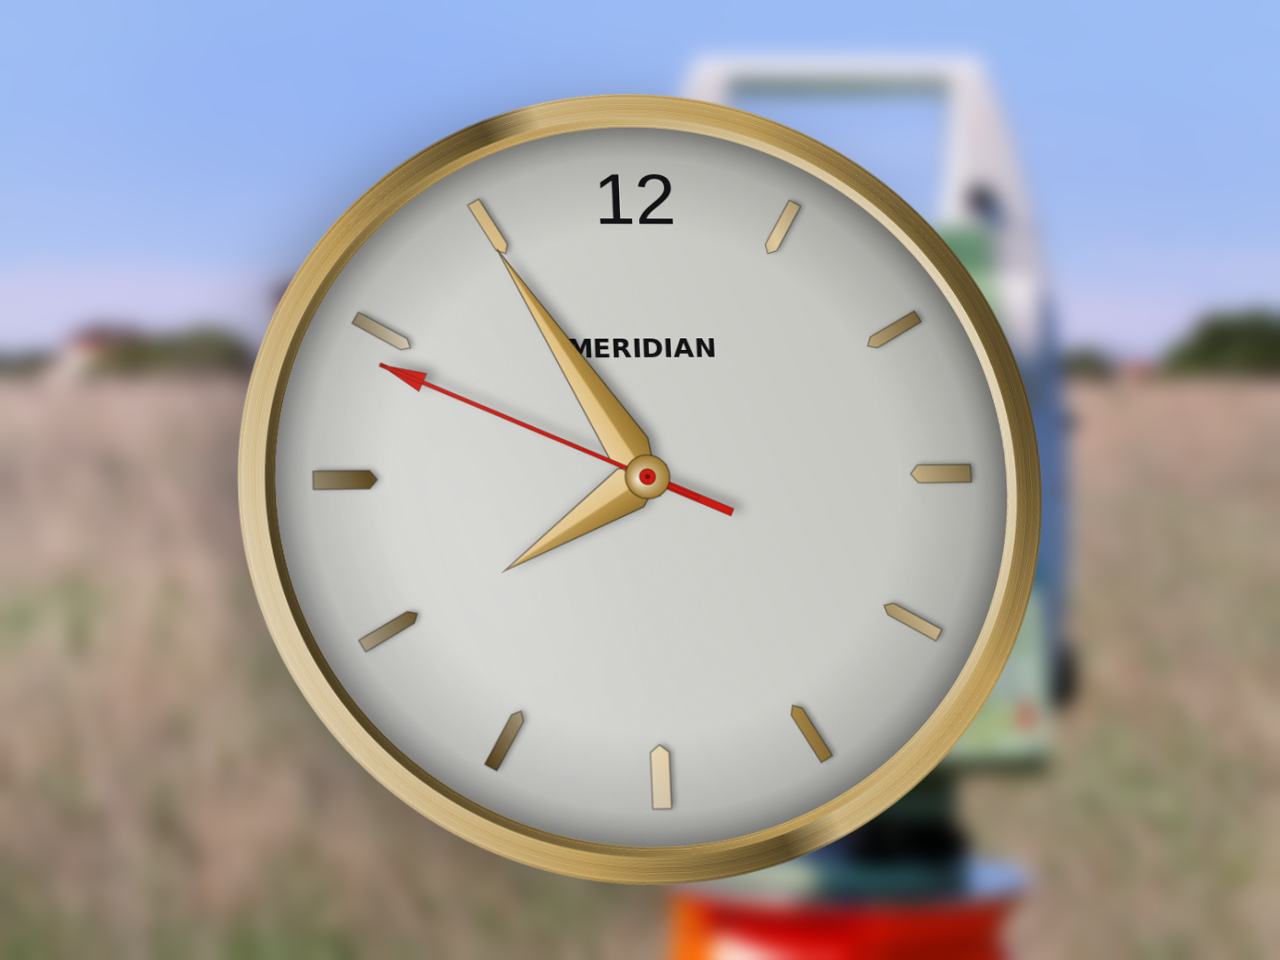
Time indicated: 7h54m49s
